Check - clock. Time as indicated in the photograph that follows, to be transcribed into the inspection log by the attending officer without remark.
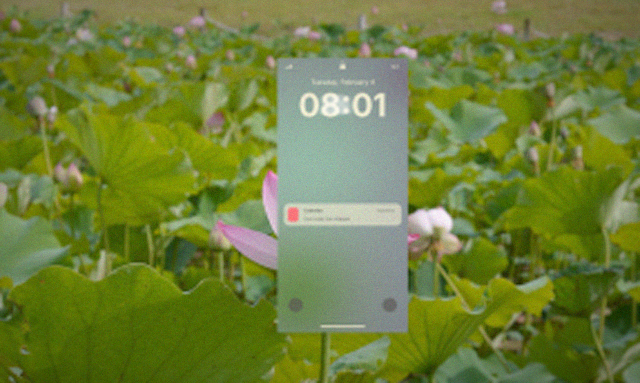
8:01
